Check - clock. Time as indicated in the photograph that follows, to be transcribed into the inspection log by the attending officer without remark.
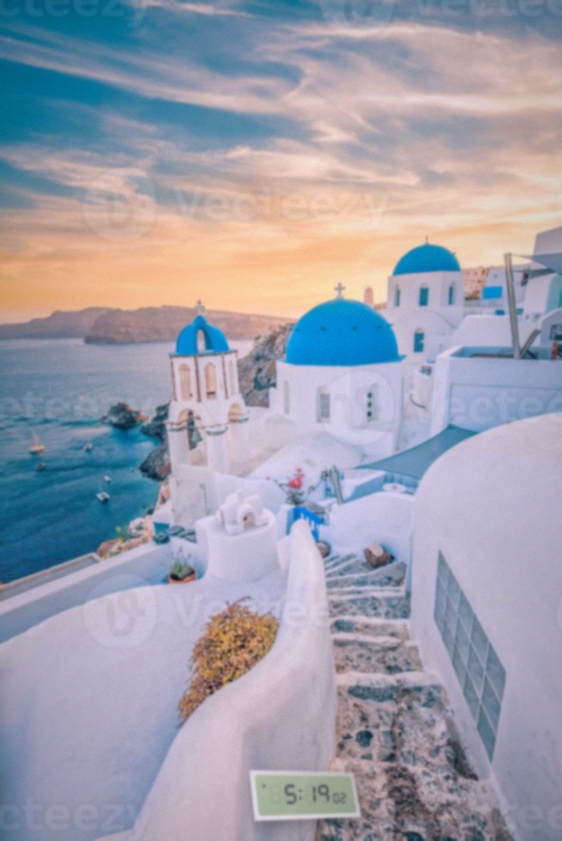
5:19
